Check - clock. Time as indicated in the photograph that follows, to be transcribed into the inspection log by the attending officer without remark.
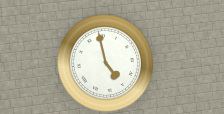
4:59
